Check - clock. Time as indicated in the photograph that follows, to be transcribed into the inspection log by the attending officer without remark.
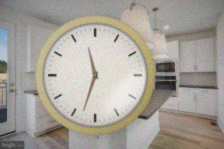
11:33
